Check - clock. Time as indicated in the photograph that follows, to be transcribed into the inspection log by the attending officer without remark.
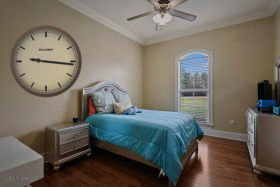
9:16
